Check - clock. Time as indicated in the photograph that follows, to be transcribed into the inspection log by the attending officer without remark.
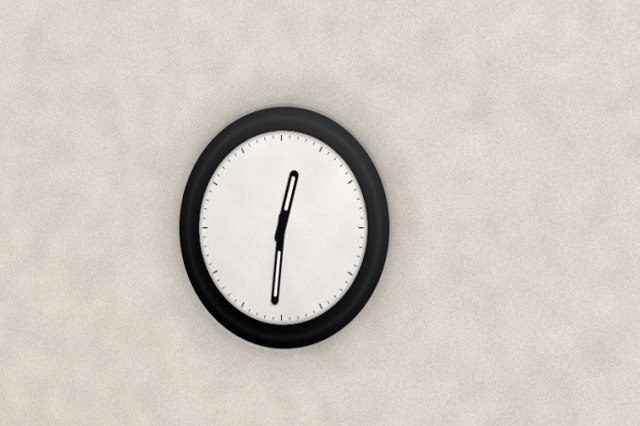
12:31
